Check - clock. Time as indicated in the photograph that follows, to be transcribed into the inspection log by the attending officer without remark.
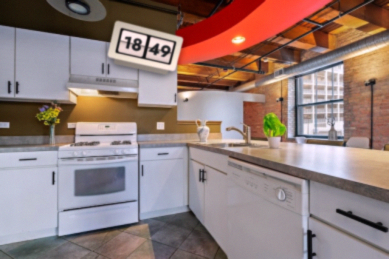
18:49
